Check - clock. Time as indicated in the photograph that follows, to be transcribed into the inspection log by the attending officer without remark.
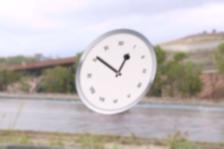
12:51
